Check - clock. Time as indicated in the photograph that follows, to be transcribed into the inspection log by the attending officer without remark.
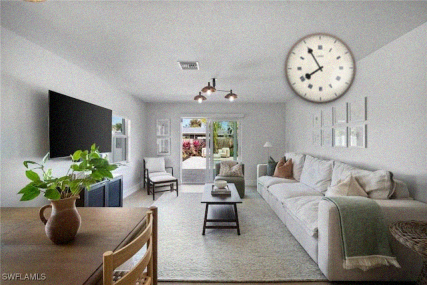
7:55
